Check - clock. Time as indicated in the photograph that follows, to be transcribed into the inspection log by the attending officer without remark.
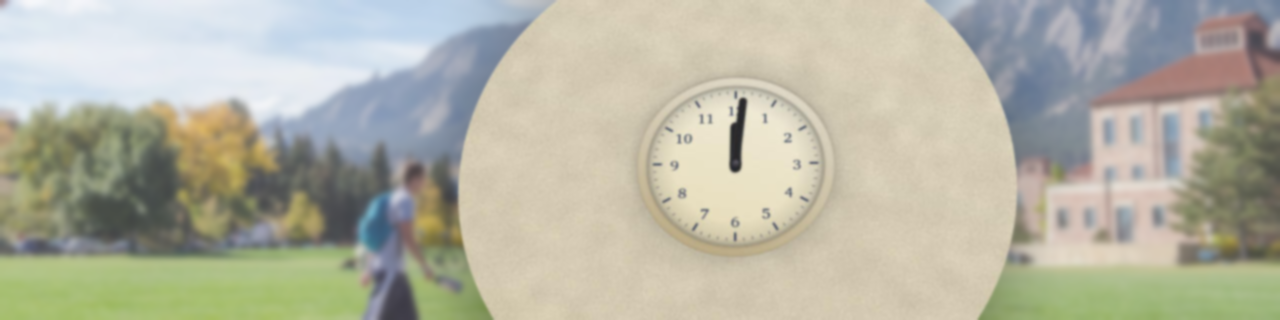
12:01
